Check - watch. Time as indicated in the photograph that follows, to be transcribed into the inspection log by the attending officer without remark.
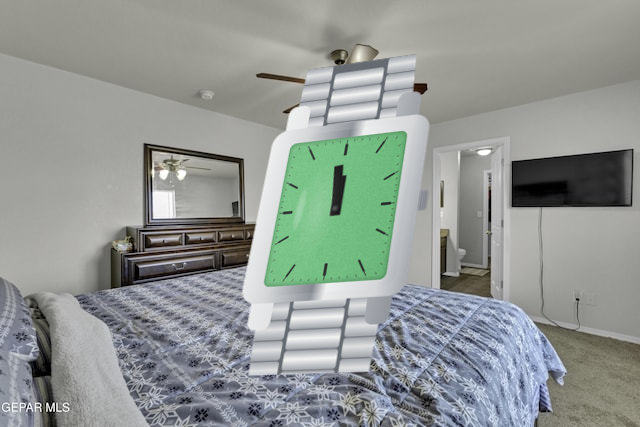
11:59
